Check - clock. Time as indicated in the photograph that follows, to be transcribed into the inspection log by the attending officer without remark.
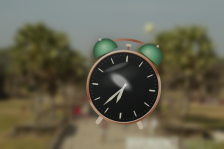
6:37
